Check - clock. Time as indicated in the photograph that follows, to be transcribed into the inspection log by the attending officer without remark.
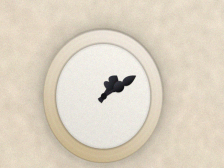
1:10
